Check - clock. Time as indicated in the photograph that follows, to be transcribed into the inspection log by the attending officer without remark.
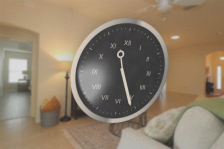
11:26
